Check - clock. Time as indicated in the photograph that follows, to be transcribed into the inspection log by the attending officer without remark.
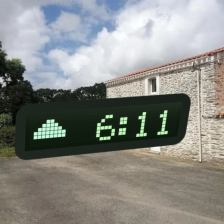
6:11
